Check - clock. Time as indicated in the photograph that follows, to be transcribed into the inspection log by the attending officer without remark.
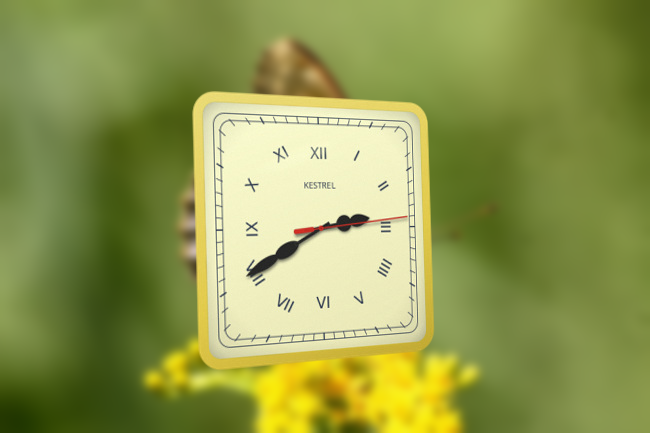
2:40:14
